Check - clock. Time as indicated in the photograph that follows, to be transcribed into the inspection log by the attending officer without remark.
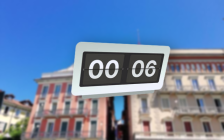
0:06
